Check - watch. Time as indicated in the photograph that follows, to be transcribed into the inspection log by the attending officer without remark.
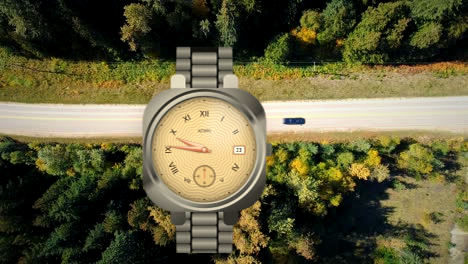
9:46
